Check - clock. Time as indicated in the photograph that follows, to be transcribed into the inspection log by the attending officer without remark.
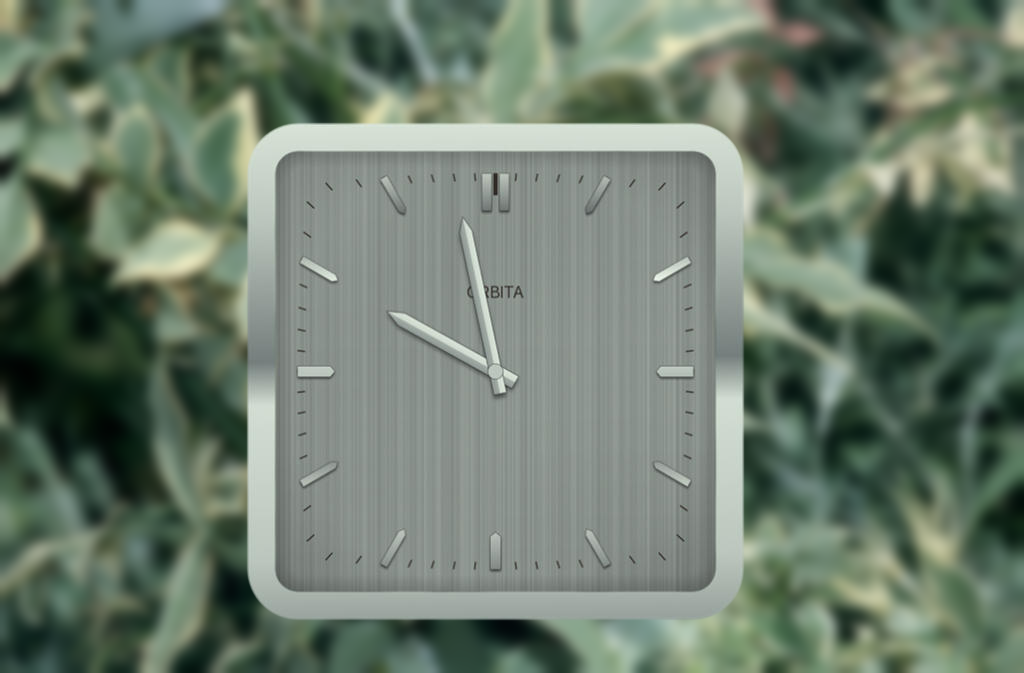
9:58
